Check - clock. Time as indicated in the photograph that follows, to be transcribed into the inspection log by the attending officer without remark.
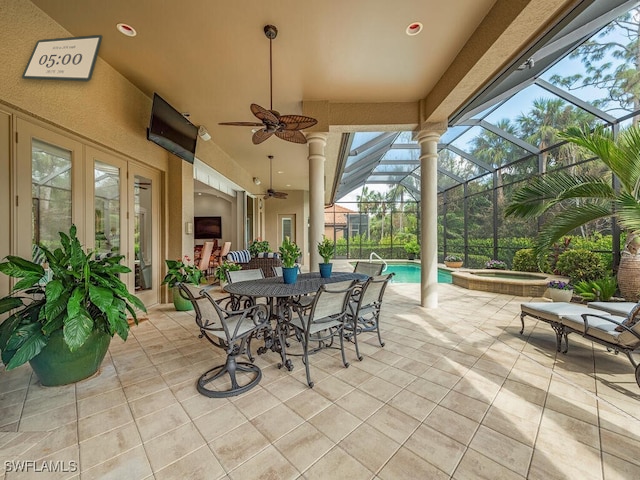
5:00
